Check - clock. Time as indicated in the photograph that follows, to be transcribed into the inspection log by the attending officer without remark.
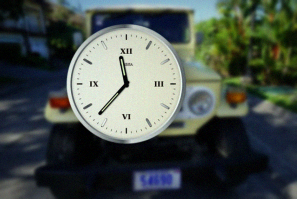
11:37
